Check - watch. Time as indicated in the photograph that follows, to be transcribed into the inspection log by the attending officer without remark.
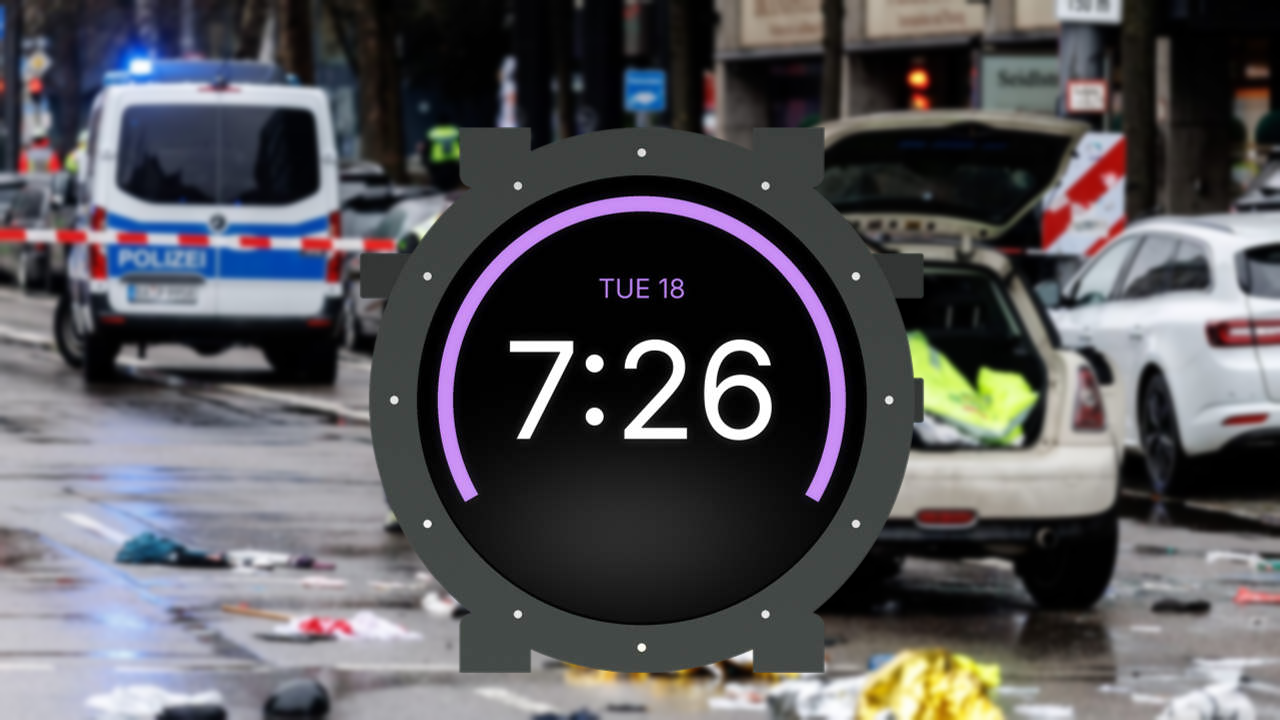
7:26
